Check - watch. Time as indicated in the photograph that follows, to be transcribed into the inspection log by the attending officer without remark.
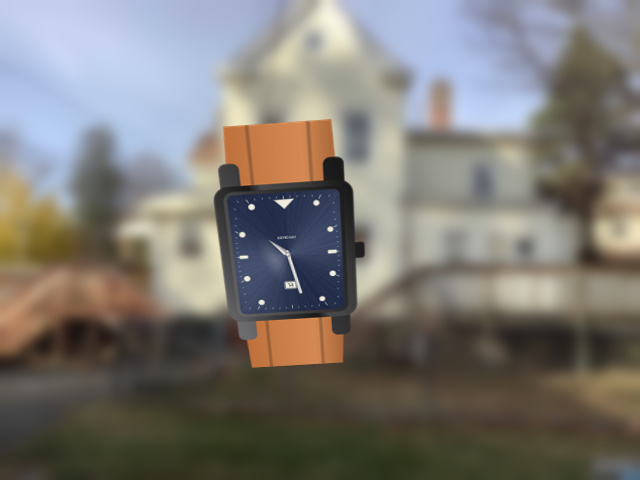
10:28
